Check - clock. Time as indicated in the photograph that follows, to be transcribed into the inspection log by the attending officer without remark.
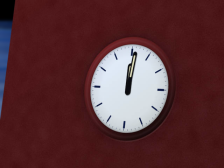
12:01
